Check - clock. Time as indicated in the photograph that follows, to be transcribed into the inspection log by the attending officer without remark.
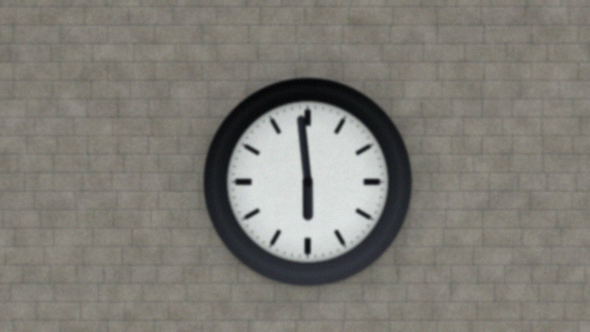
5:59
